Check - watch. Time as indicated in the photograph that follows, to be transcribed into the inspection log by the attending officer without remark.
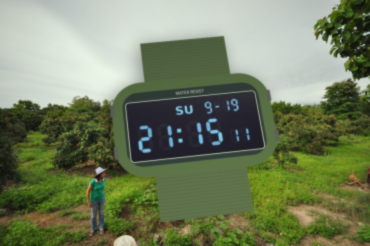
21:15:11
